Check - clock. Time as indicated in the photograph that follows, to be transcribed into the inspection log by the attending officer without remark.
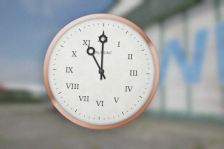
11:00
